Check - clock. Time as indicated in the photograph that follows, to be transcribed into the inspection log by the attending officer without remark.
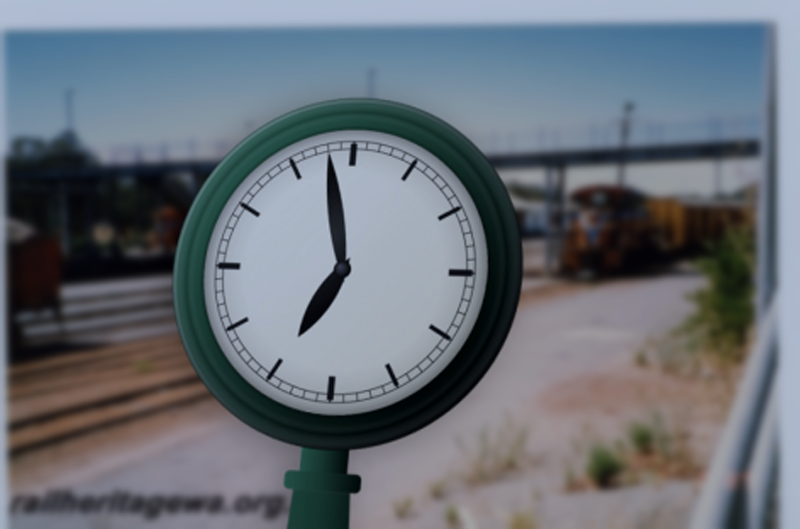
6:58
